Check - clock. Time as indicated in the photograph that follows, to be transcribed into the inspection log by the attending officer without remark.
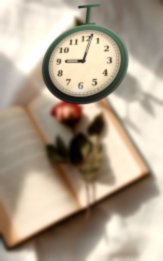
9:02
